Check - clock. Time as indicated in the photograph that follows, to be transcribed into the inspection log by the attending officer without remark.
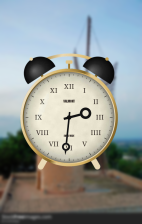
2:31
